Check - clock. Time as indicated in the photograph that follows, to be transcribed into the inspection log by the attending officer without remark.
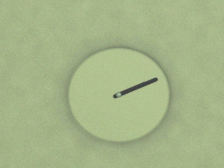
2:11
